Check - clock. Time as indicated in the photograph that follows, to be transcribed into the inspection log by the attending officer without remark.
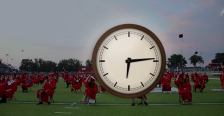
6:14
